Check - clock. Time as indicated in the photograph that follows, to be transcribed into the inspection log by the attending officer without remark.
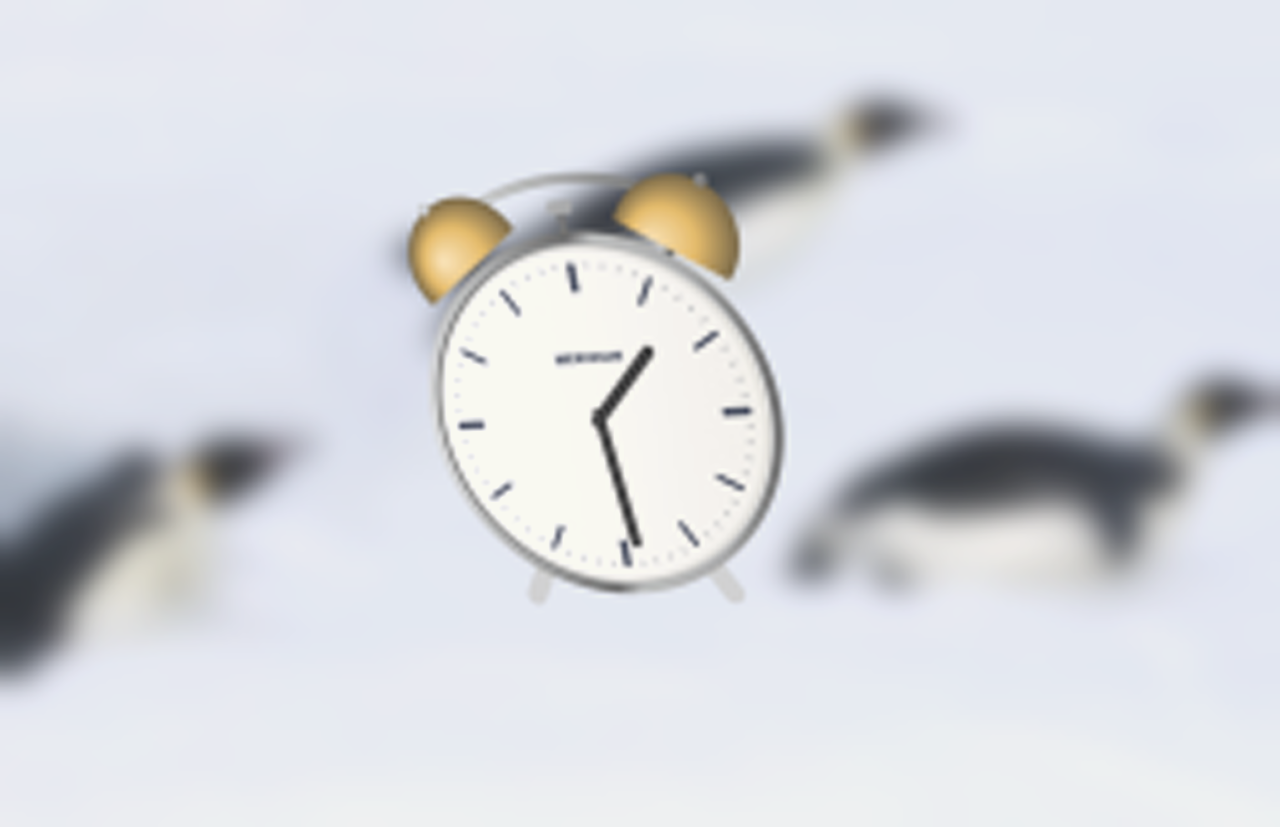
1:29
